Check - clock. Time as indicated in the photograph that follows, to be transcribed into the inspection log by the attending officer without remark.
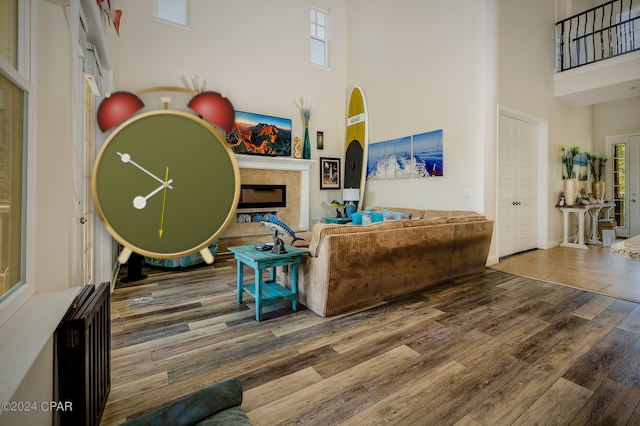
7:50:31
